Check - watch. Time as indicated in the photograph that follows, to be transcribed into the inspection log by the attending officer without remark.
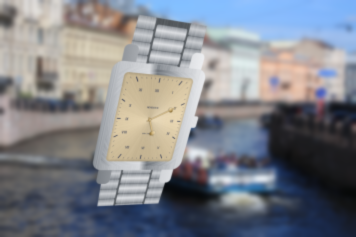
5:10
